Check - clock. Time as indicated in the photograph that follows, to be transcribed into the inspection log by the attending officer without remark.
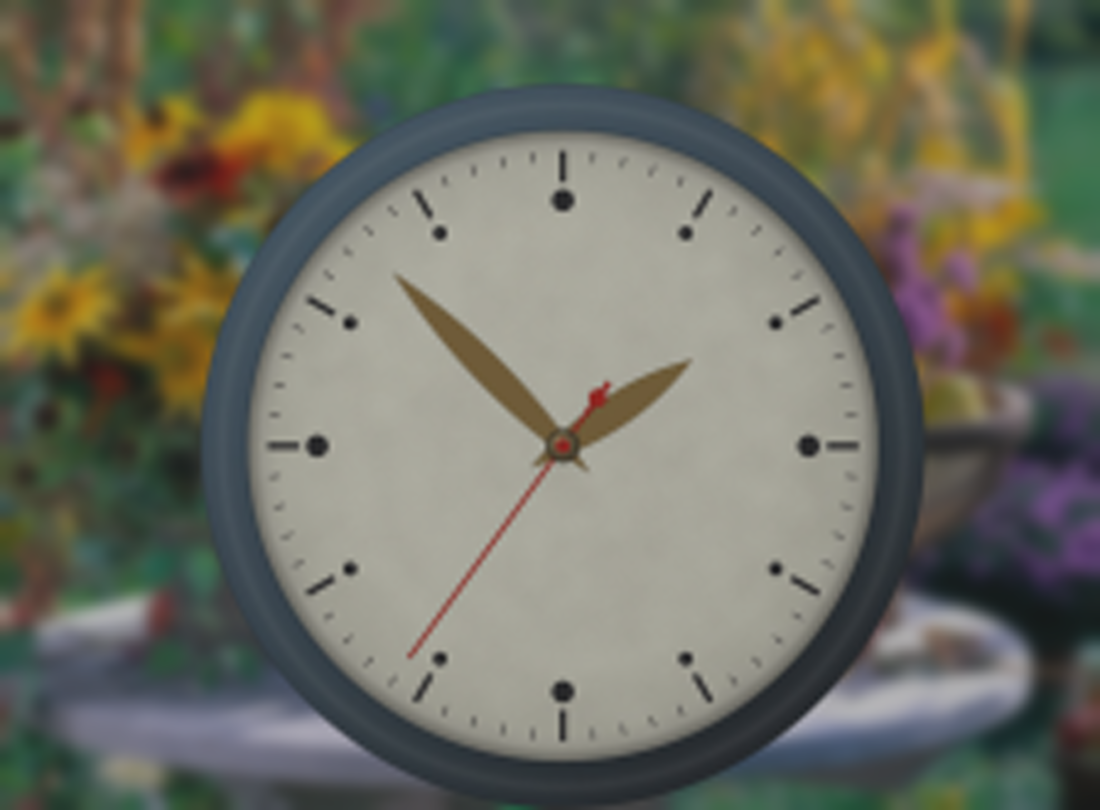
1:52:36
